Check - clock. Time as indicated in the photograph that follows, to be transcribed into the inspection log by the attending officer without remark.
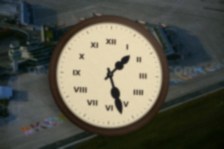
1:27
